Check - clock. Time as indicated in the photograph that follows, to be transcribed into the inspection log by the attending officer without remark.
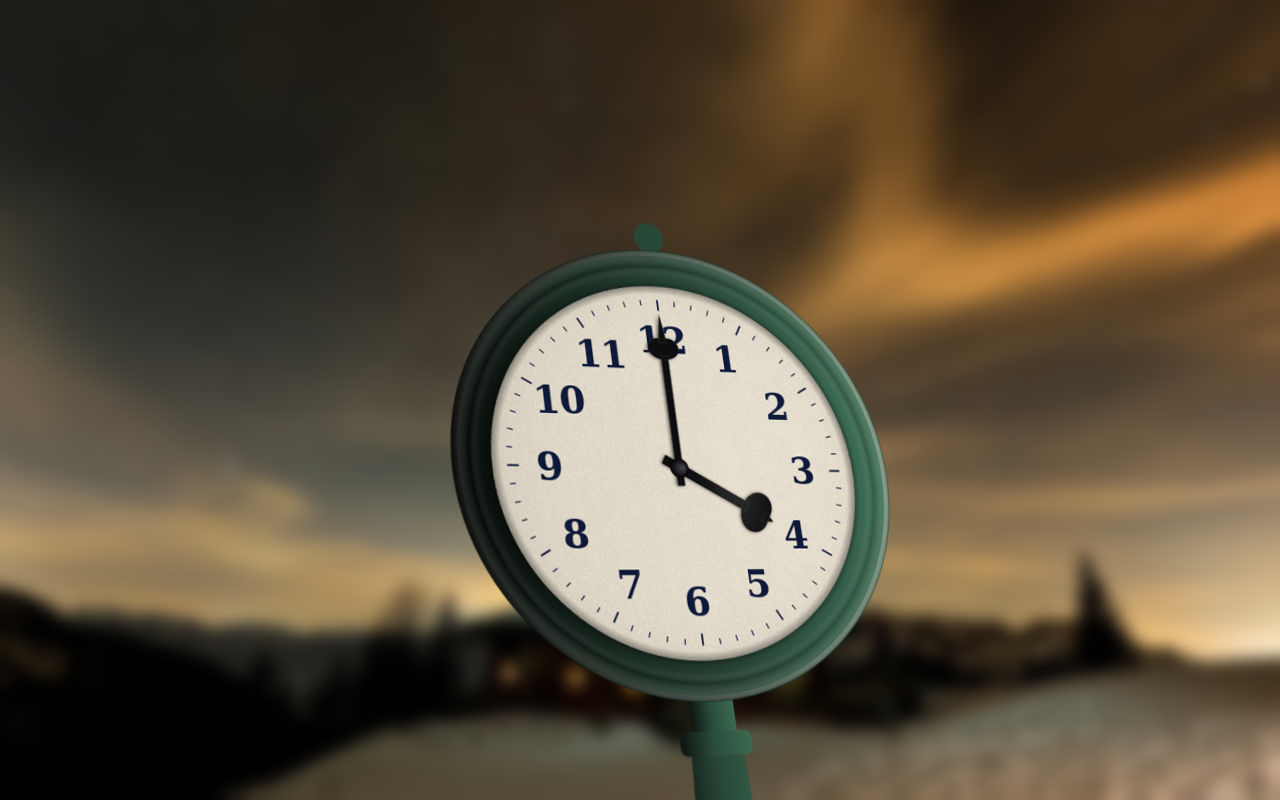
4:00
